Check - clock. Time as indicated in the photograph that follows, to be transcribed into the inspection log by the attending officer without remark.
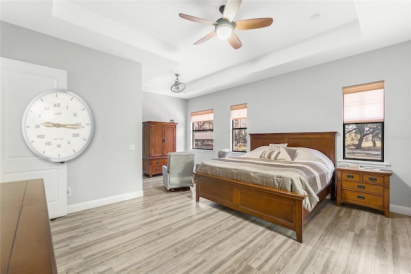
9:16
